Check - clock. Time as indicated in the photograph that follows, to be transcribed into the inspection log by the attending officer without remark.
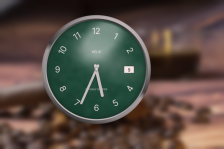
5:34
